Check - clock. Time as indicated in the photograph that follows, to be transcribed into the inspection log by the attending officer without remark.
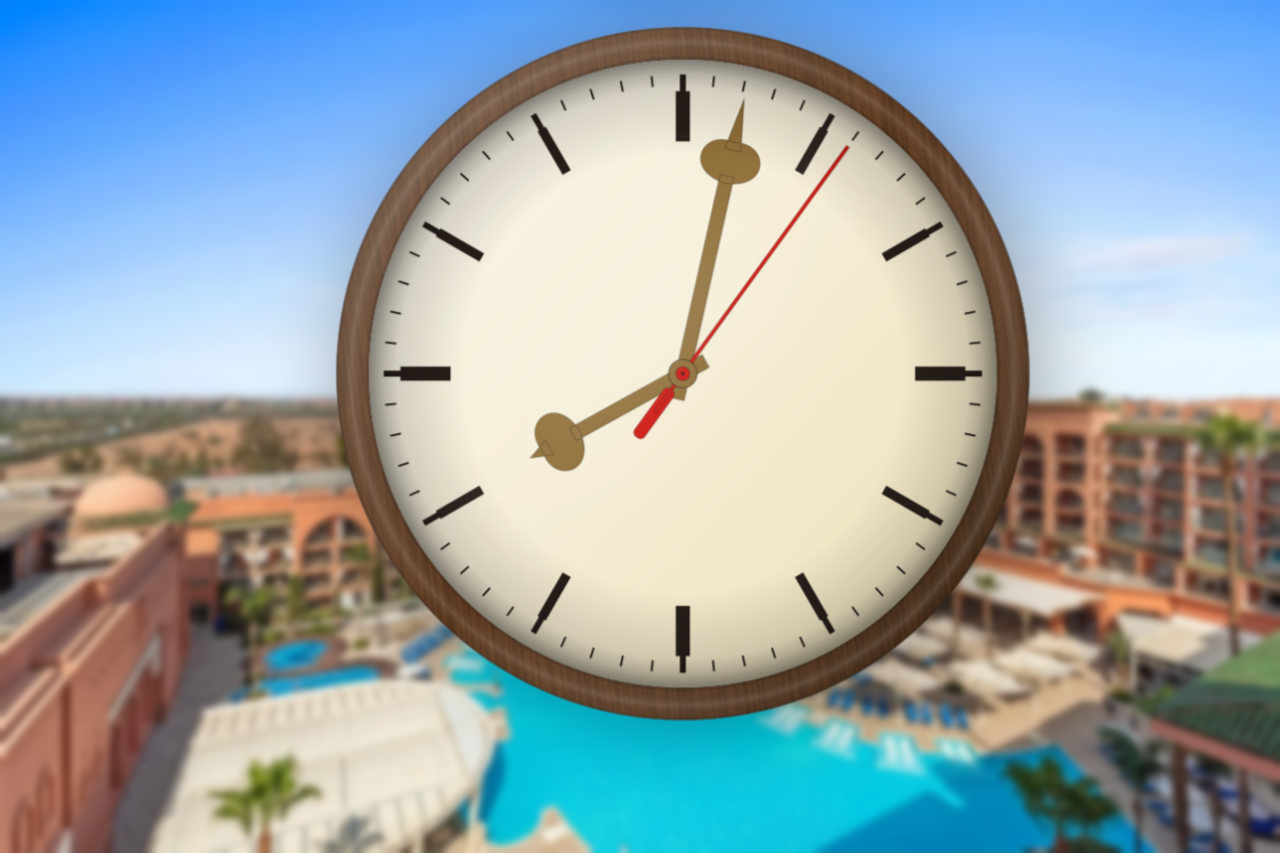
8:02:06
